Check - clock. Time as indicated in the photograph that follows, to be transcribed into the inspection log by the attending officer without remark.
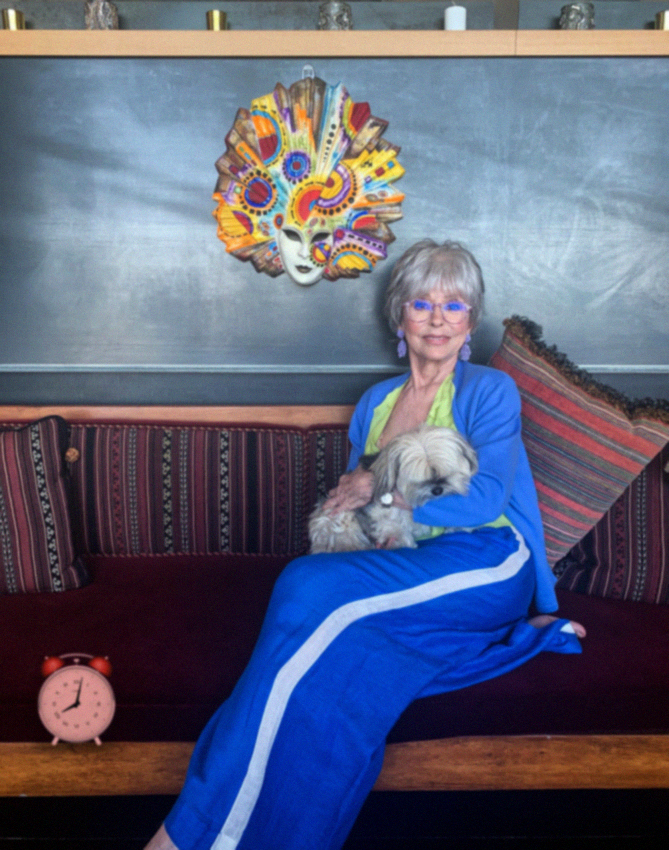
8:02
